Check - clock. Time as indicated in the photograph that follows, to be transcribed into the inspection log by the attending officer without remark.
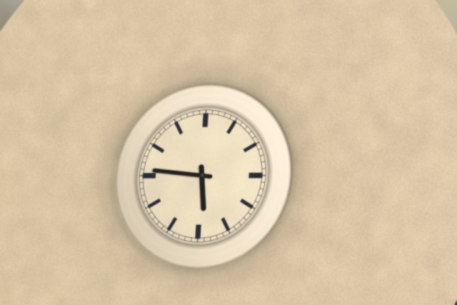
5:46
